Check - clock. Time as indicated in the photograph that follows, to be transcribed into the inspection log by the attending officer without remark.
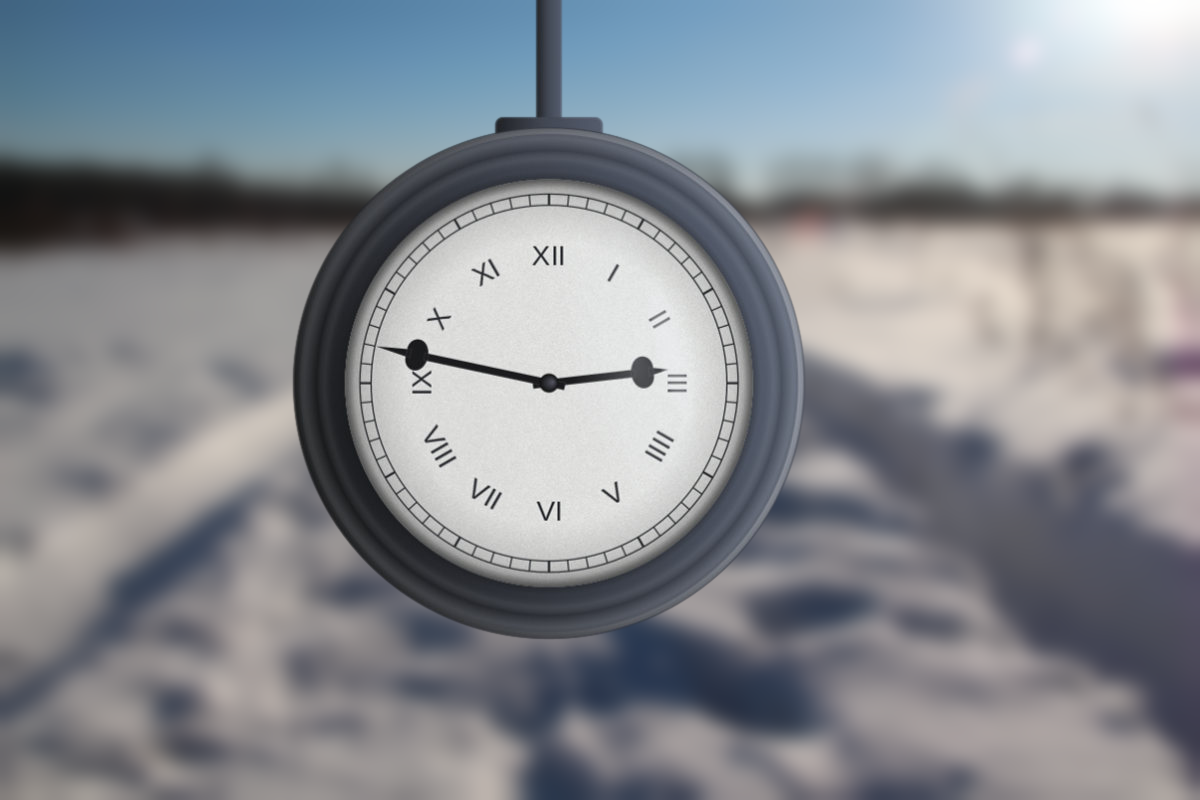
2:47
